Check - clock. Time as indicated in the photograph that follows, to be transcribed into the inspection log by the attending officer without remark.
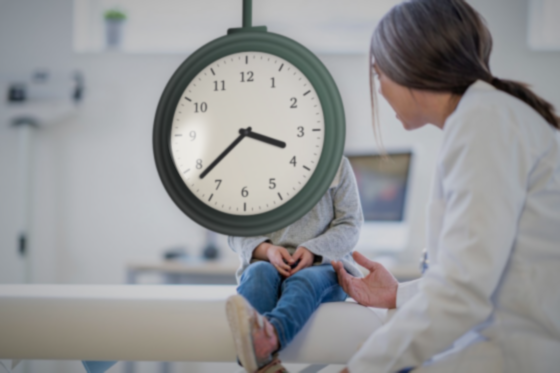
3:38
